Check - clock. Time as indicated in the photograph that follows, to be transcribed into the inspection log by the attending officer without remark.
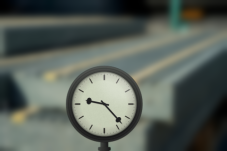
9:23
